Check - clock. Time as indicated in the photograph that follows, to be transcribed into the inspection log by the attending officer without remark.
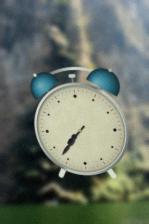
7:37
